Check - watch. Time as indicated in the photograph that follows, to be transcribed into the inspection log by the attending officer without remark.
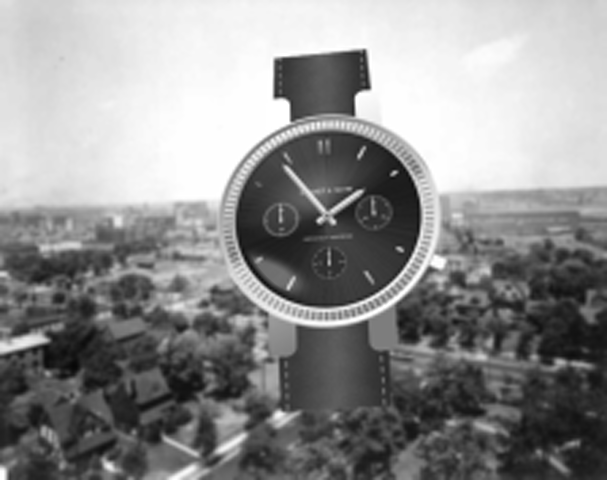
1:54
